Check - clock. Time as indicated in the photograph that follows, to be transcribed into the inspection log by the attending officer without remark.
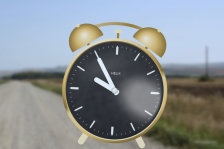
9:55
